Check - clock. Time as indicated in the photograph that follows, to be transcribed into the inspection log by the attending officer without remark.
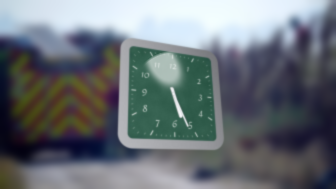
5:26
